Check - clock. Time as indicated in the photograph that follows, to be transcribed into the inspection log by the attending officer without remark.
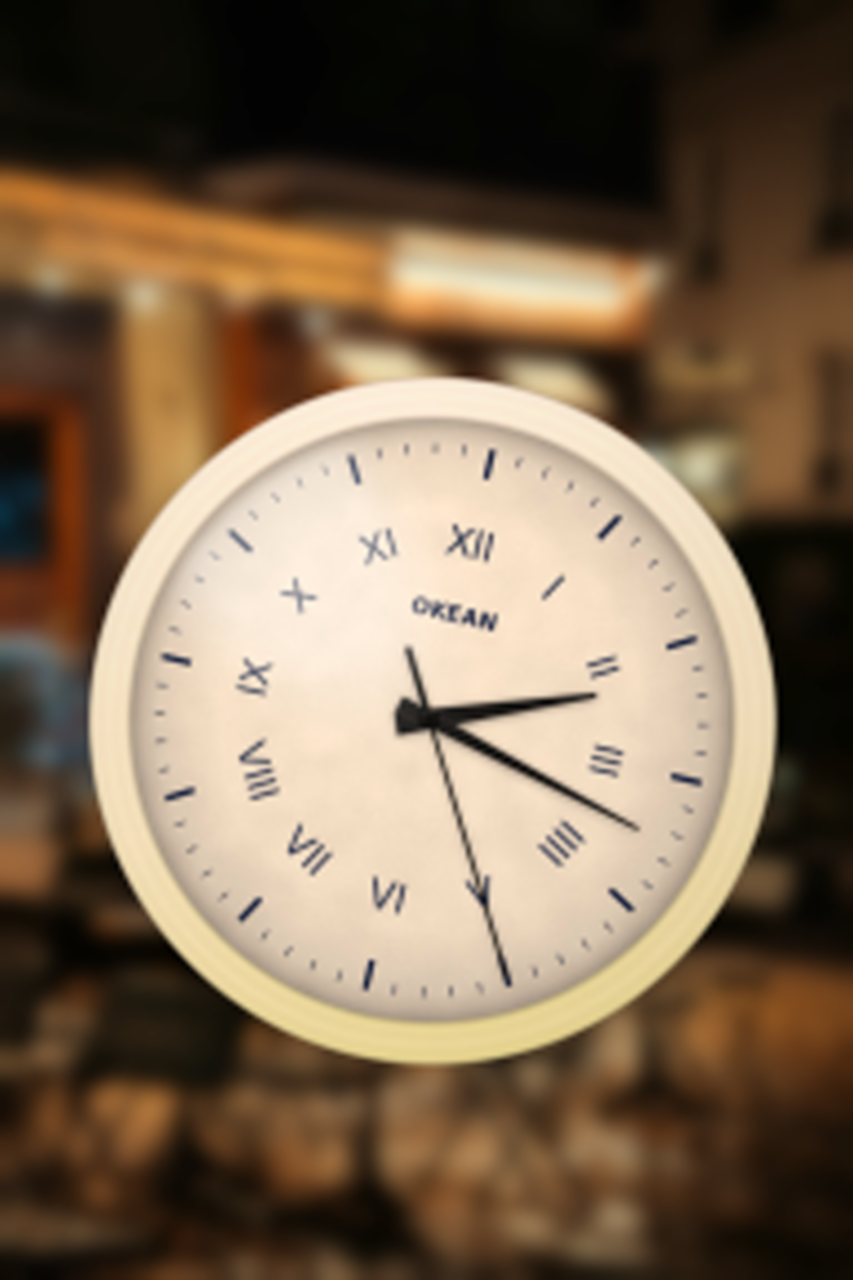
2:17:25
